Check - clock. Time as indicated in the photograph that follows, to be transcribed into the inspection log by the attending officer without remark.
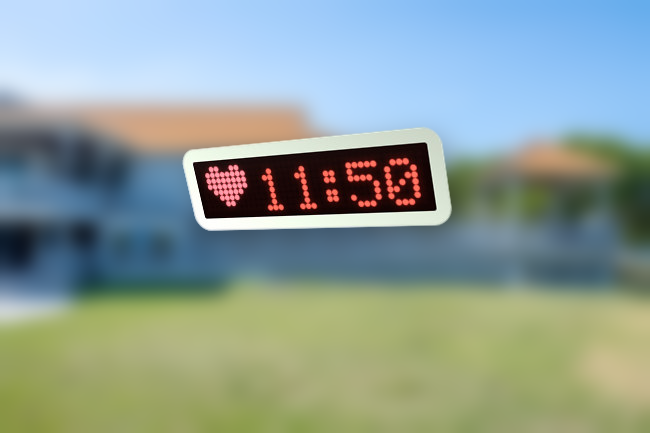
11:50
